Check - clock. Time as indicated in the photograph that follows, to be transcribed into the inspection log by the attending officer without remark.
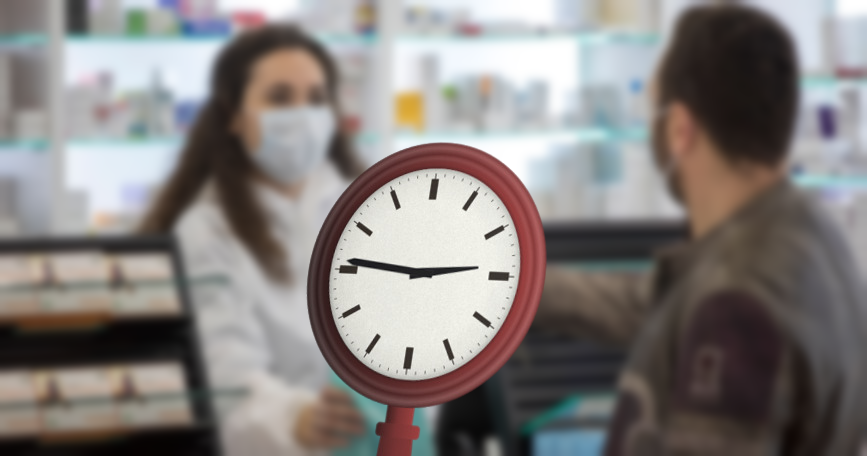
2:46
